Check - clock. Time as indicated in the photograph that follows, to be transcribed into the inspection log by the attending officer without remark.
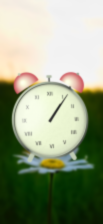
1:06
